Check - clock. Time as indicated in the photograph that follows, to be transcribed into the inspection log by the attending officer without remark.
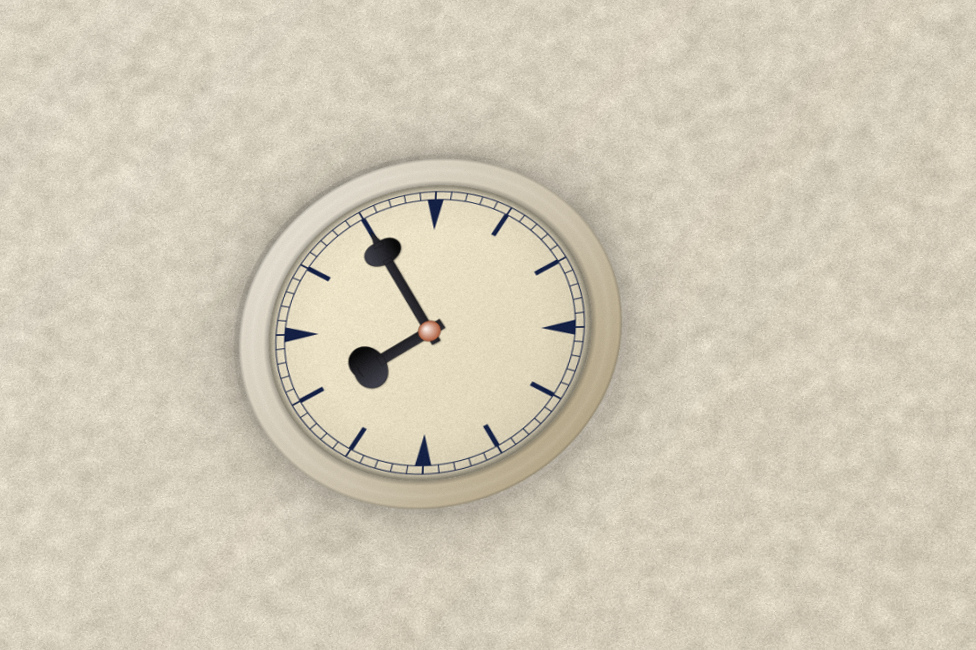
7:55
